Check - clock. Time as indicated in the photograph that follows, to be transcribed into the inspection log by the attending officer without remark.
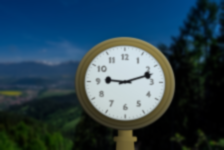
9:12
